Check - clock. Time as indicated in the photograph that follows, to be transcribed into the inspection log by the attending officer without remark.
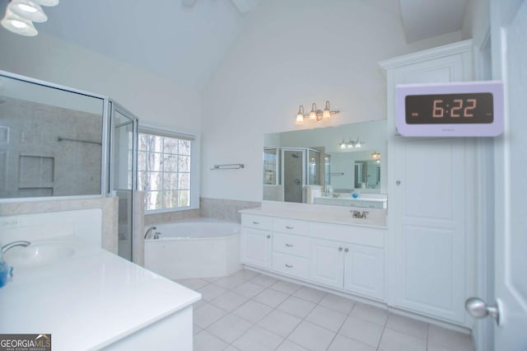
6:22
